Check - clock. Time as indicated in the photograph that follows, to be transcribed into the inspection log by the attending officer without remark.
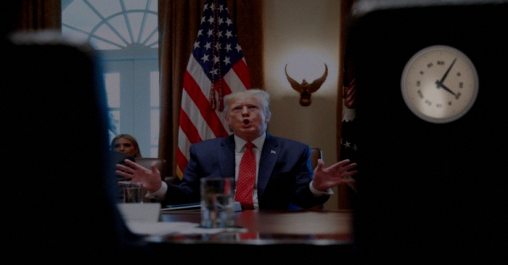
4:05
